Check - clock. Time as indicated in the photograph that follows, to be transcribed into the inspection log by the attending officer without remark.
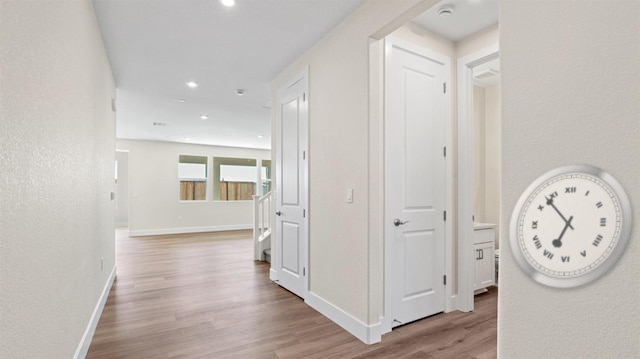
6:53
